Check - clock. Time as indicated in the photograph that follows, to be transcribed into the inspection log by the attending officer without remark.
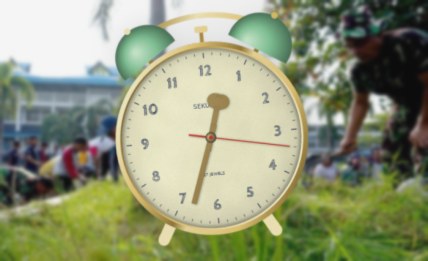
12:33:17
